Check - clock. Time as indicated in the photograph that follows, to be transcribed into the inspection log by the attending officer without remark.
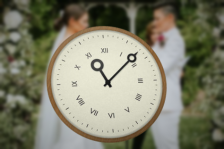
11:08
